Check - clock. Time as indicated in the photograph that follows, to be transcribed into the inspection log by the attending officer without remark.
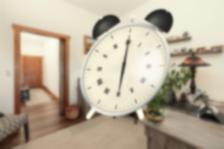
6:00
